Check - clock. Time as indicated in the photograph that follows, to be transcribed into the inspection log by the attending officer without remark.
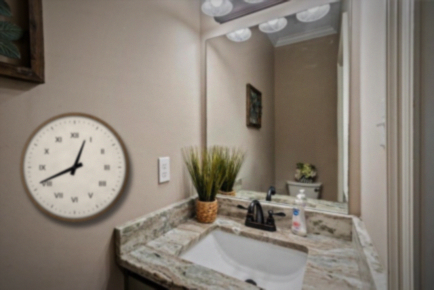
12:41
